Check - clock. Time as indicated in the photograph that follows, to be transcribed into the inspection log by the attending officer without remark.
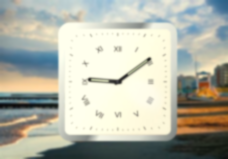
9:09
